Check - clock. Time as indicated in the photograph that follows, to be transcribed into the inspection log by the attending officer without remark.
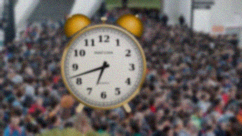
6:42
